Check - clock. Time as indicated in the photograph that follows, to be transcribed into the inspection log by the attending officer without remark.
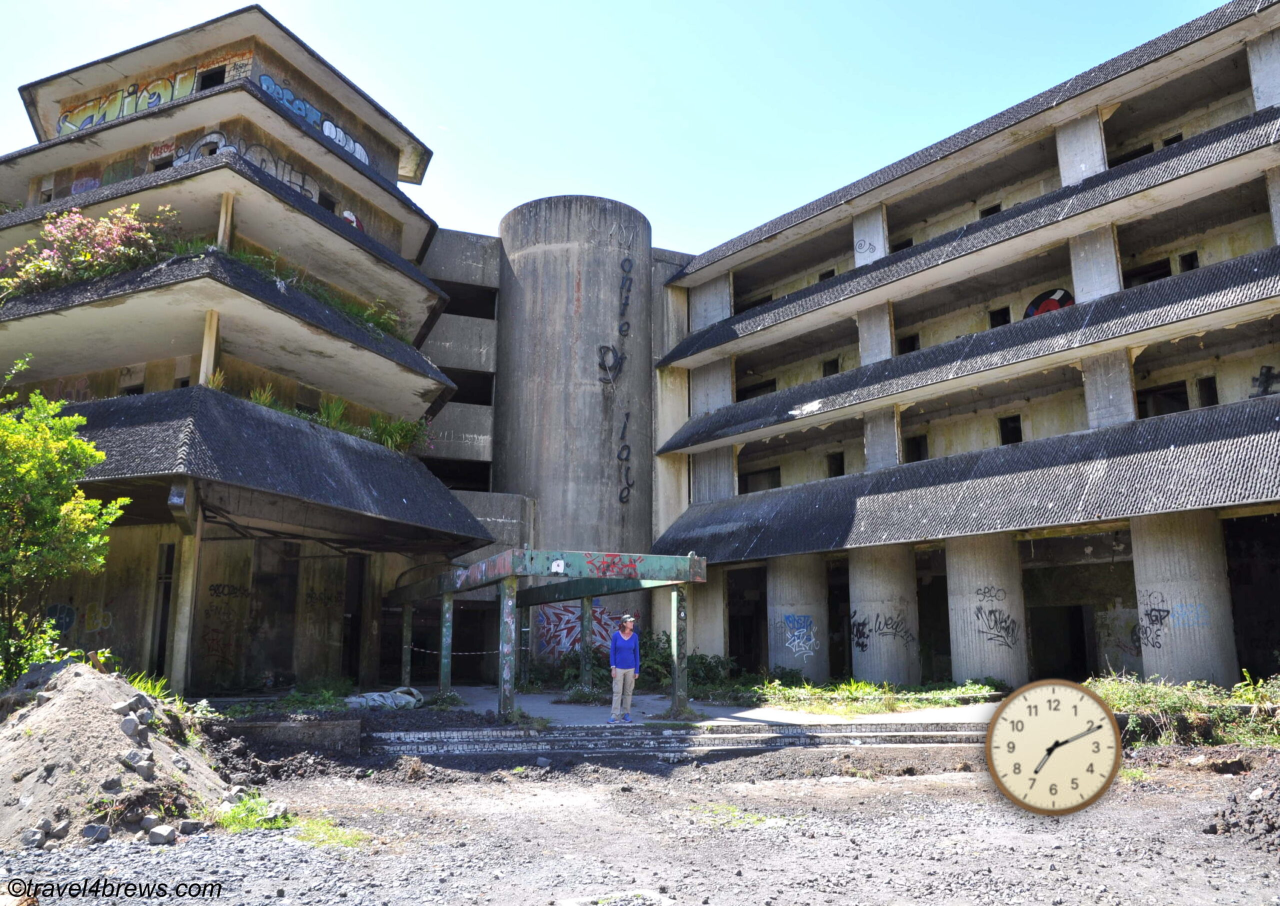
7:11
